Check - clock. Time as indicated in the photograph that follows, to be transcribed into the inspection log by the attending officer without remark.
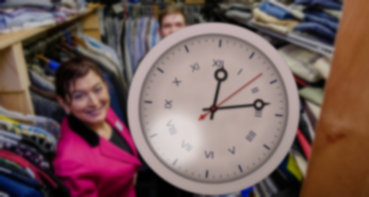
12:13:08
